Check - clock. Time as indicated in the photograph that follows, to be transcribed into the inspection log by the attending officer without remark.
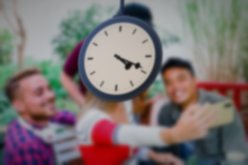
4:19
